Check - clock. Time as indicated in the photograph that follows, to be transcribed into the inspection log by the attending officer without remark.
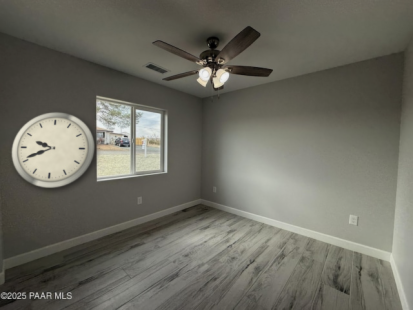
9:41
